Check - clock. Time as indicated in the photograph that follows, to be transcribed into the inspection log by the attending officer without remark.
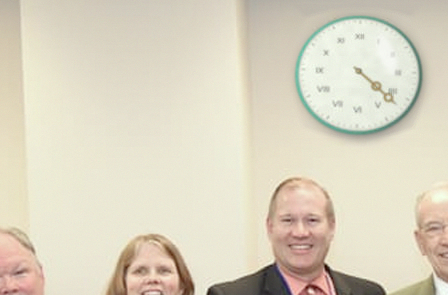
4:22
